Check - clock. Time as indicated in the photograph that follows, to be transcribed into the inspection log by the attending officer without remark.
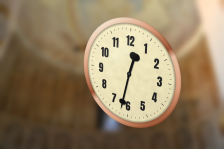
12:32
